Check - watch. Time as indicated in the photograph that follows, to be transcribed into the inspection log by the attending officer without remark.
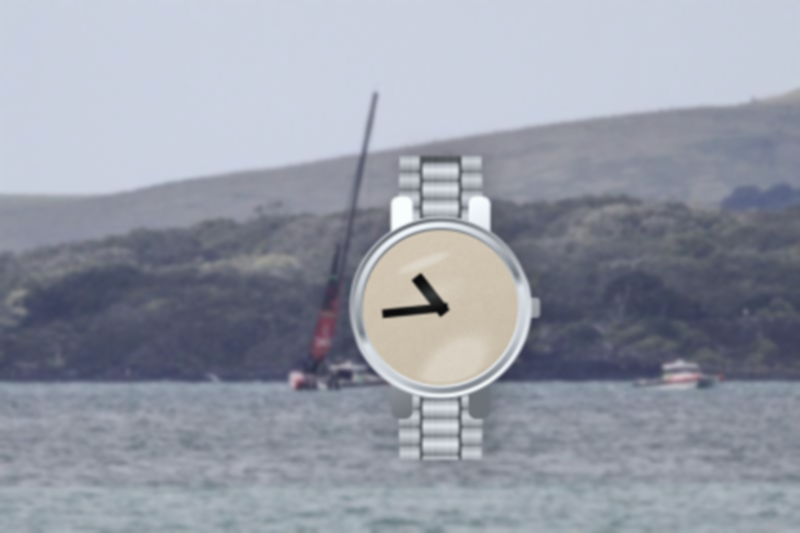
10:44
